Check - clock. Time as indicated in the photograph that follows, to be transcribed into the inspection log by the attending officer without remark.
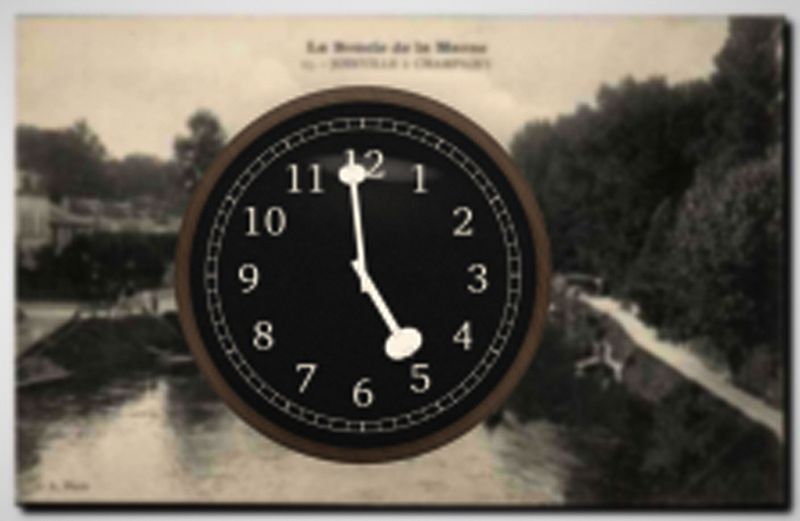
4:59
